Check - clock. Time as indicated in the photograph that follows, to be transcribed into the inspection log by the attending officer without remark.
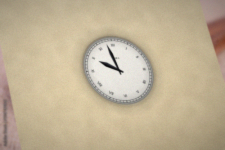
9:58
